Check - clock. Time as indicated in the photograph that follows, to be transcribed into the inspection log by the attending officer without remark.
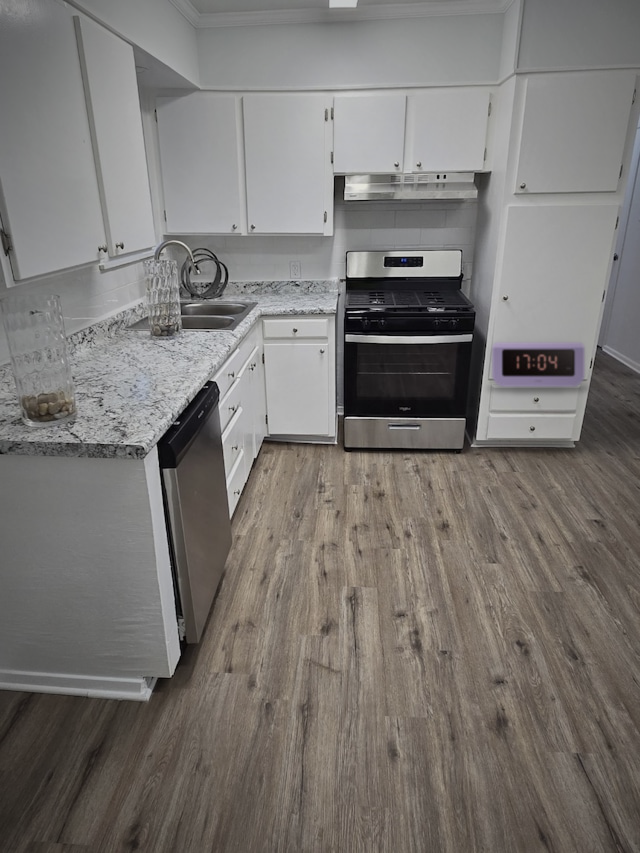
17:04
